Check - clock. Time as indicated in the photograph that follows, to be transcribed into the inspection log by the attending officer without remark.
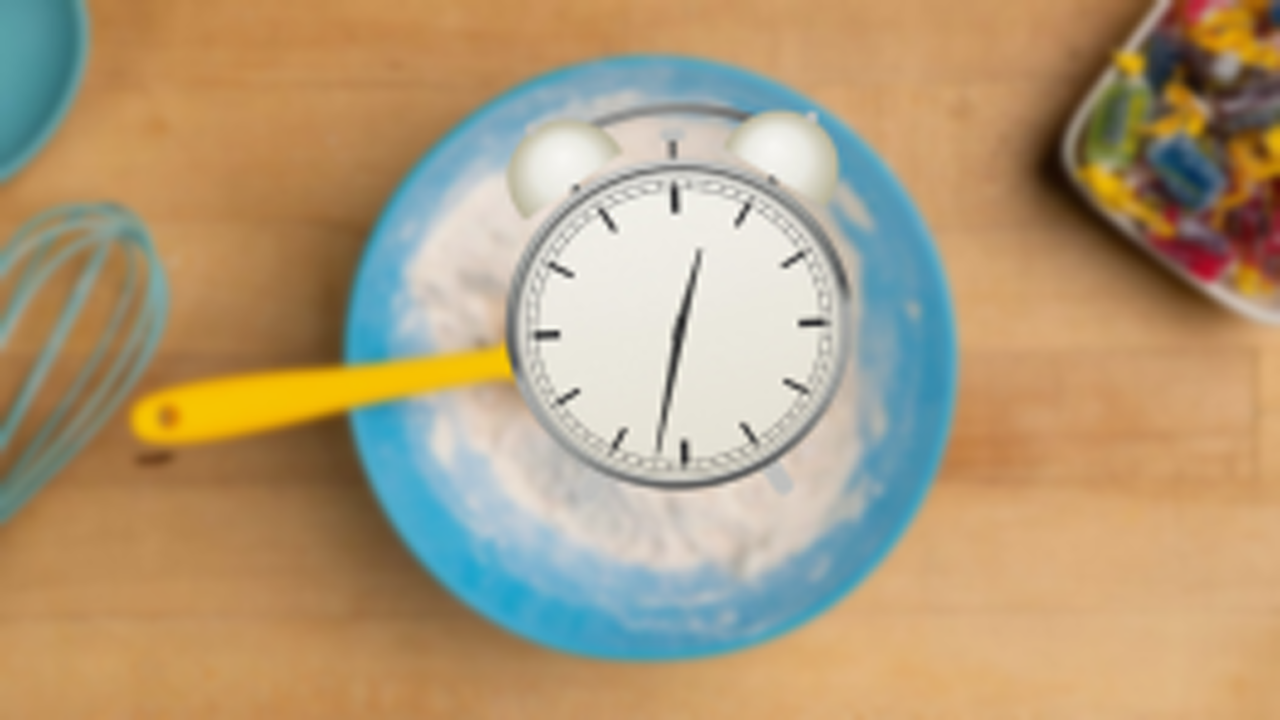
12:32
